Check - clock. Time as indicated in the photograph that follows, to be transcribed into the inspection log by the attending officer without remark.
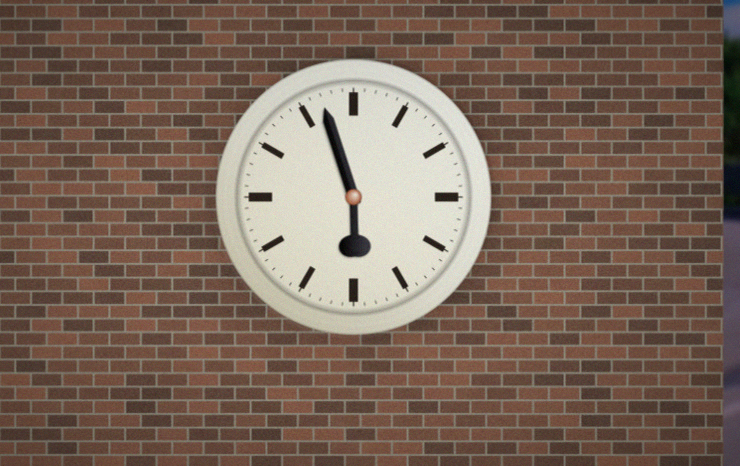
5:57
